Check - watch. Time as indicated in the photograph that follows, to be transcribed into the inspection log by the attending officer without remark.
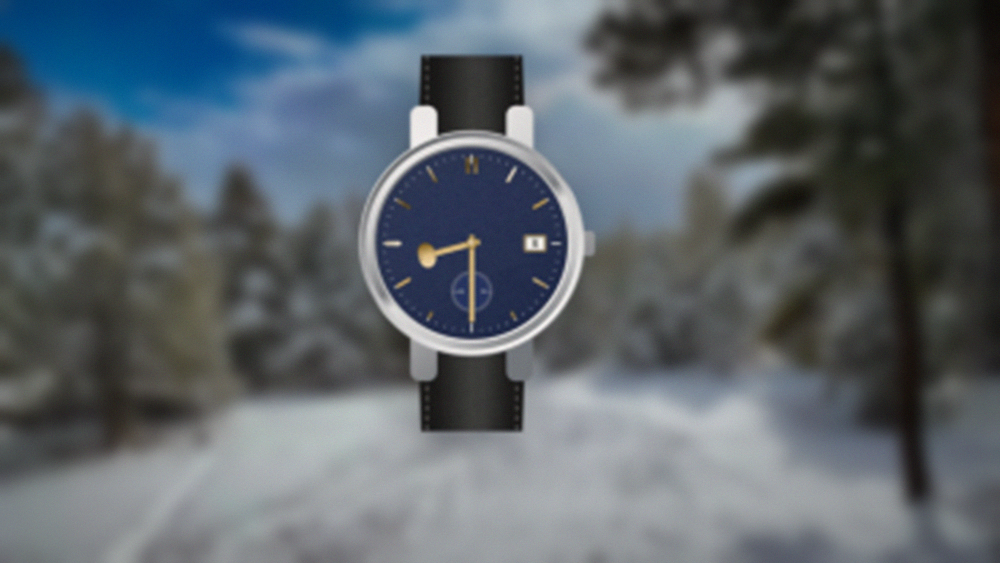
8:30
